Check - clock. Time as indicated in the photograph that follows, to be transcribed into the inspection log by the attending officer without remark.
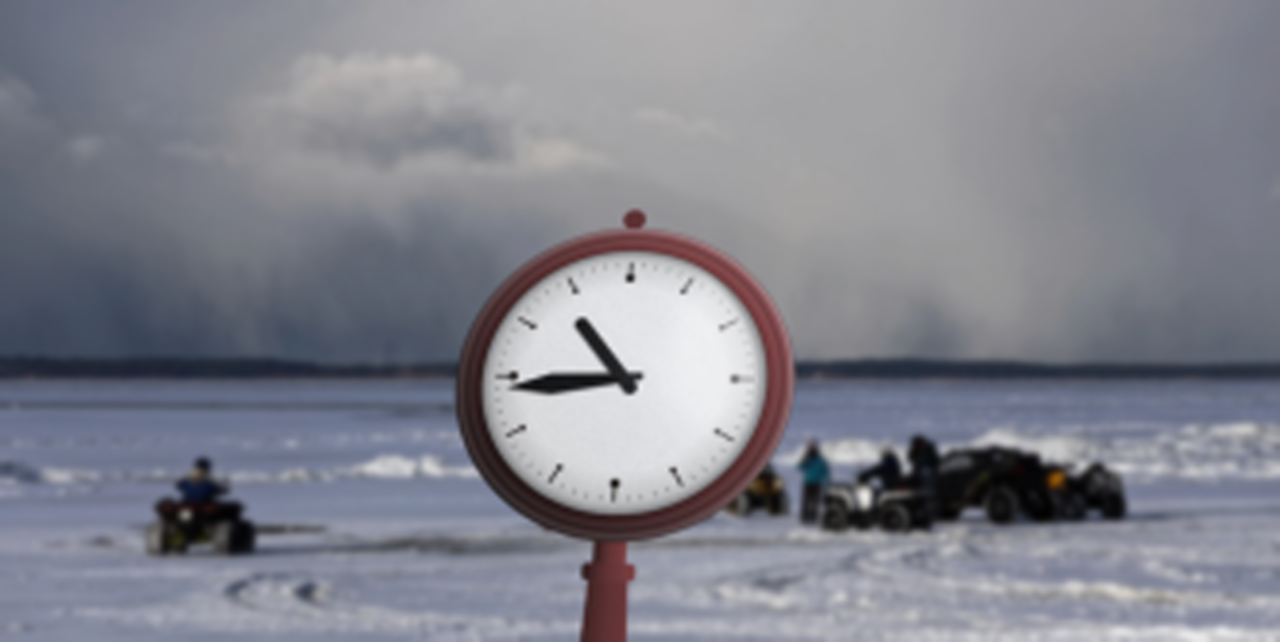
10:44
